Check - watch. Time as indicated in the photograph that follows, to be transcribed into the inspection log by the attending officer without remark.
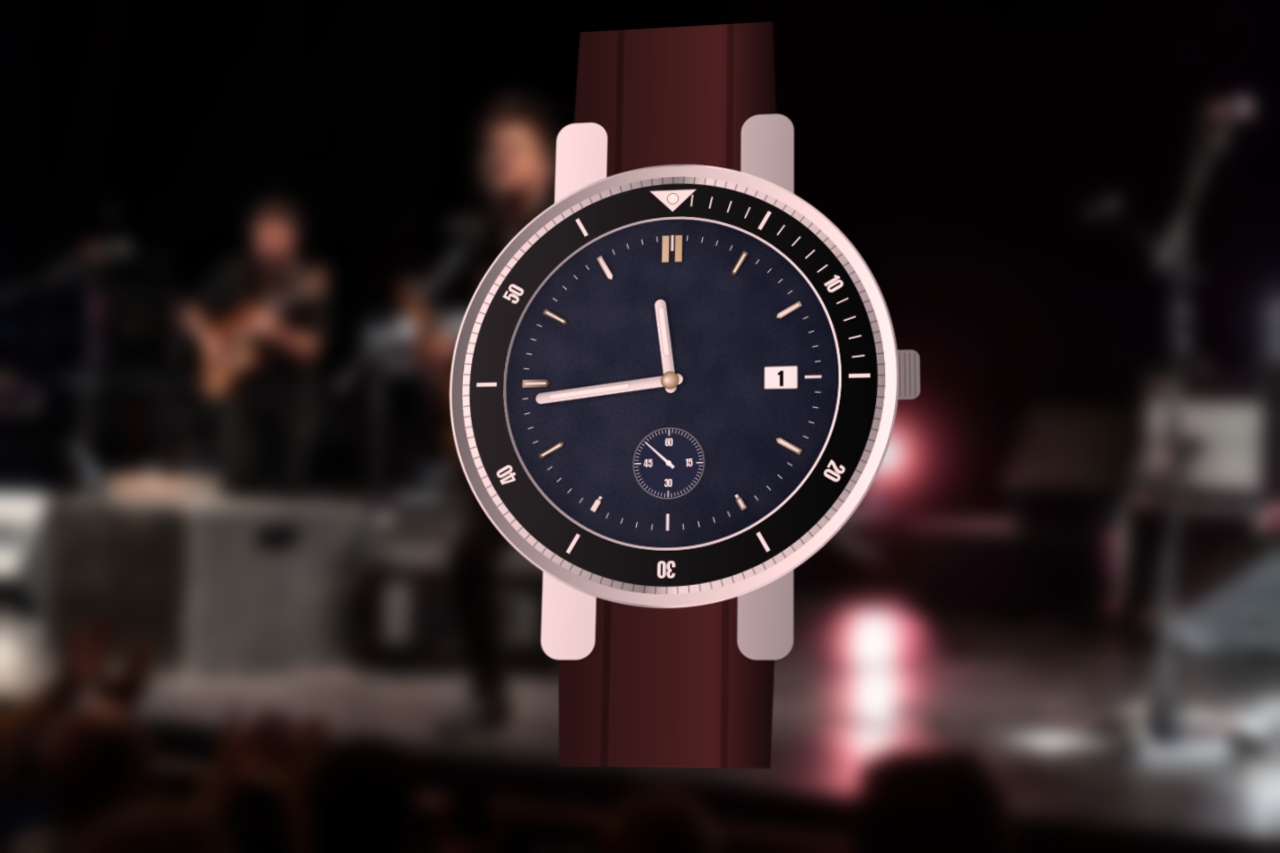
11:43:52
